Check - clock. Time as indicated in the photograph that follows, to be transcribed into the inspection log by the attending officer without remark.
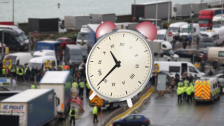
10:36
